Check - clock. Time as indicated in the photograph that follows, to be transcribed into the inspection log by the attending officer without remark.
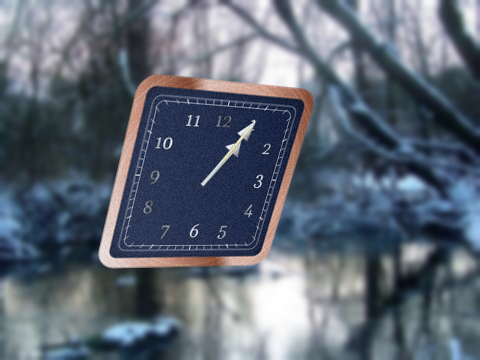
1:05
